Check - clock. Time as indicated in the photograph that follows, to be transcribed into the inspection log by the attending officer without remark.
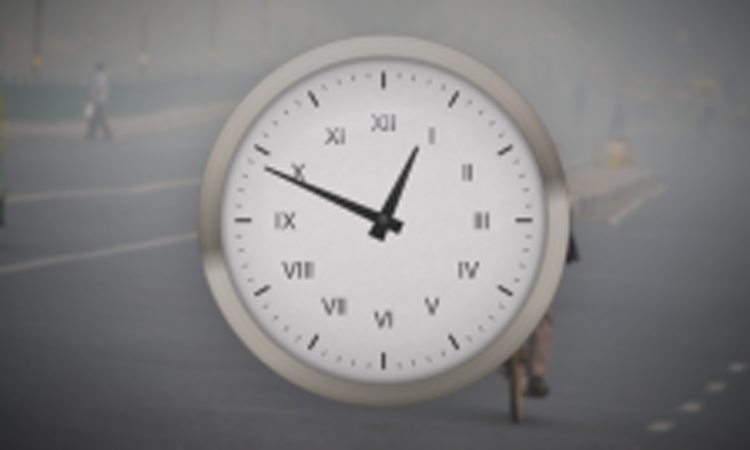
12:49
